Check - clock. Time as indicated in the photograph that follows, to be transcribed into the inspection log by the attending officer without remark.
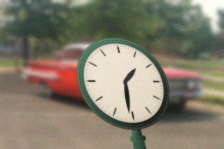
1:31
